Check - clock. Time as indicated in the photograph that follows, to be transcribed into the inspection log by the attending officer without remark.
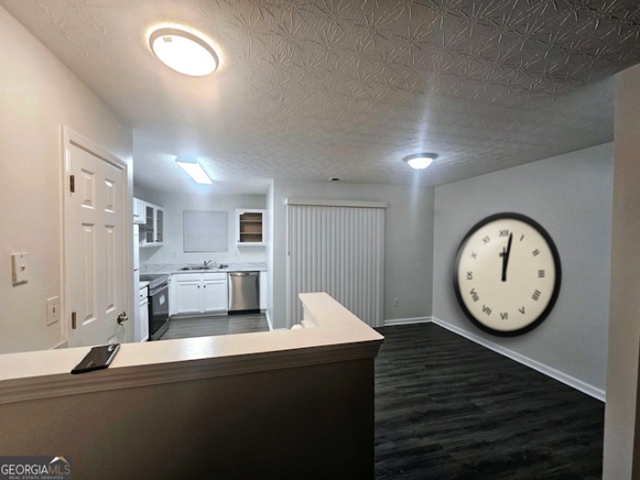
12:02
